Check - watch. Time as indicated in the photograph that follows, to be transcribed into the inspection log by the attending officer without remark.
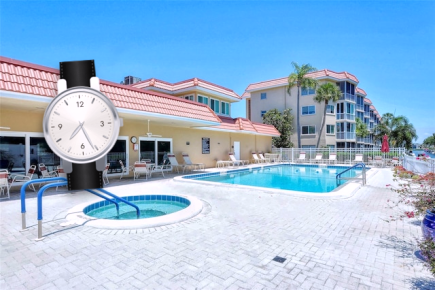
7:26
